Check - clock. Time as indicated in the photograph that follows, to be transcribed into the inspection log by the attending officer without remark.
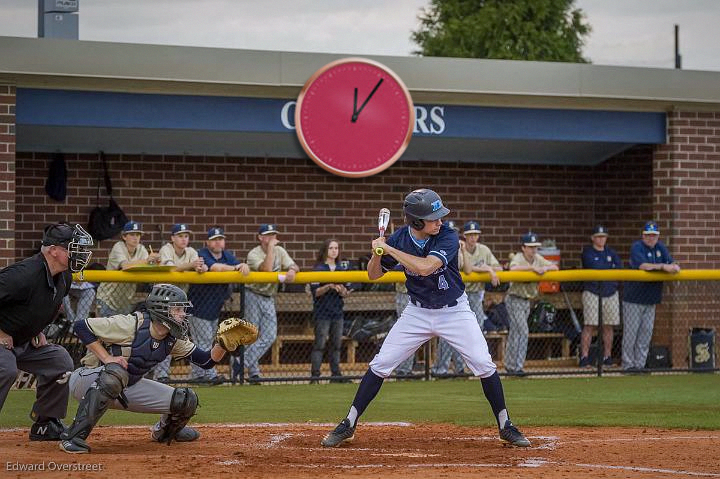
12:06
